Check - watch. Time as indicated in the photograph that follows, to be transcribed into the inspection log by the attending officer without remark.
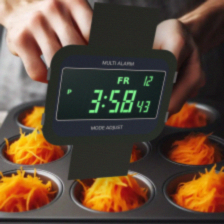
3:58:43
